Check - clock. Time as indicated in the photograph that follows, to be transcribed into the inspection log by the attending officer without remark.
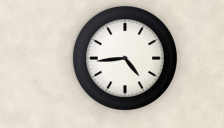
4:44
